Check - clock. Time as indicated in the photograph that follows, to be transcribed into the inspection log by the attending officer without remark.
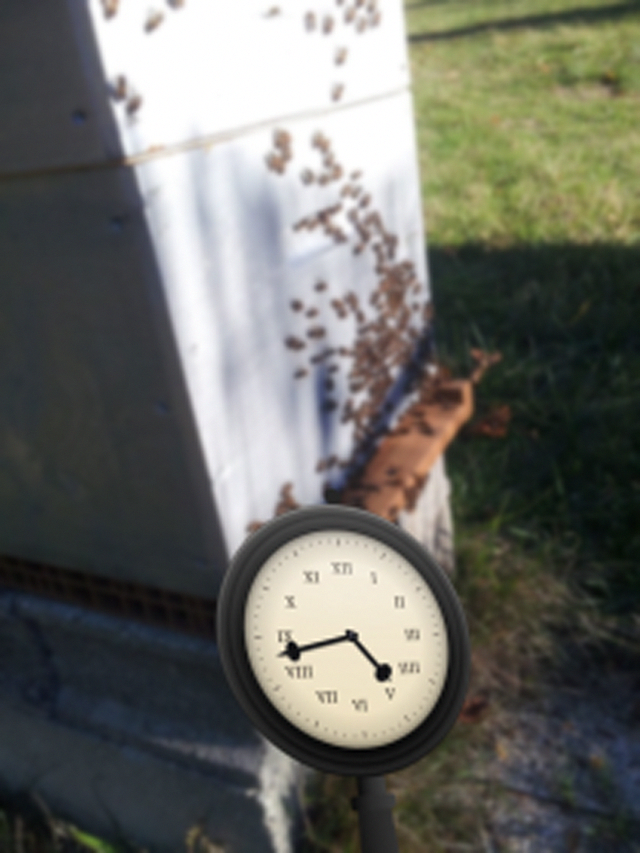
4:43
